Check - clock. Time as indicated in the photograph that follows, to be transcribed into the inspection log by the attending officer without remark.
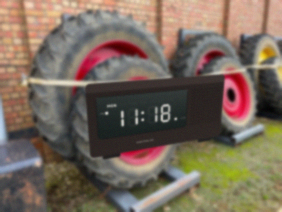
11:18
